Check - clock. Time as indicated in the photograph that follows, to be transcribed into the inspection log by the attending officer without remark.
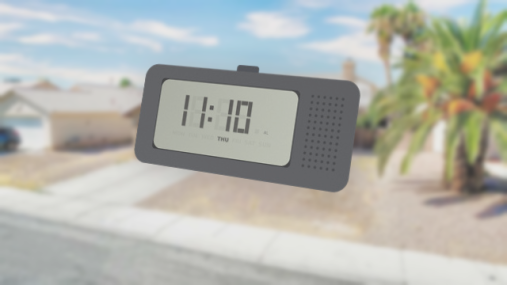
11:10
